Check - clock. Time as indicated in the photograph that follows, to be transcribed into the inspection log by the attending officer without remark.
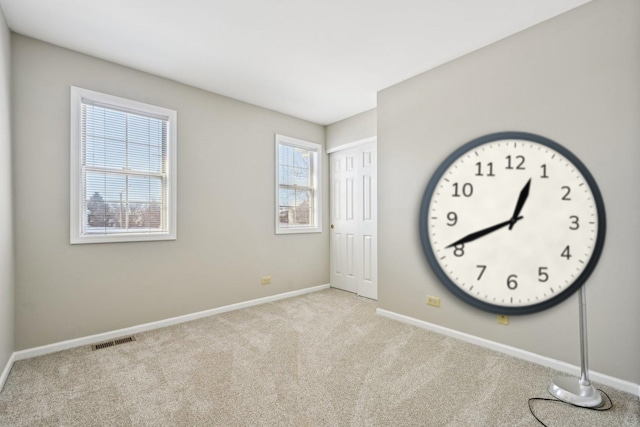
12:41
